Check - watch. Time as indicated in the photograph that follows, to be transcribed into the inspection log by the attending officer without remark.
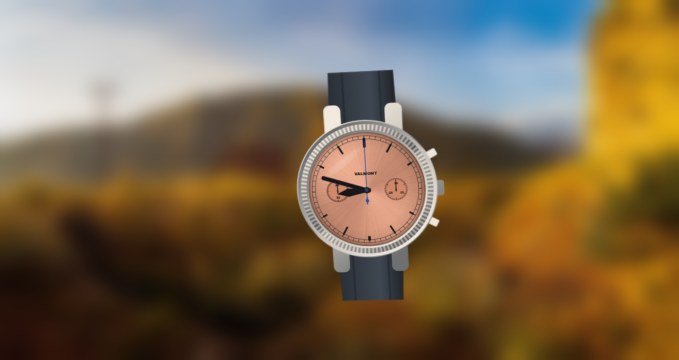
8:48
